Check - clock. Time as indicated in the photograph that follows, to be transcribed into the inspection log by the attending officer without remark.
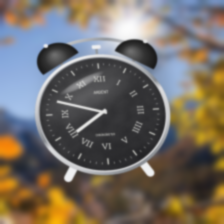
7:48
